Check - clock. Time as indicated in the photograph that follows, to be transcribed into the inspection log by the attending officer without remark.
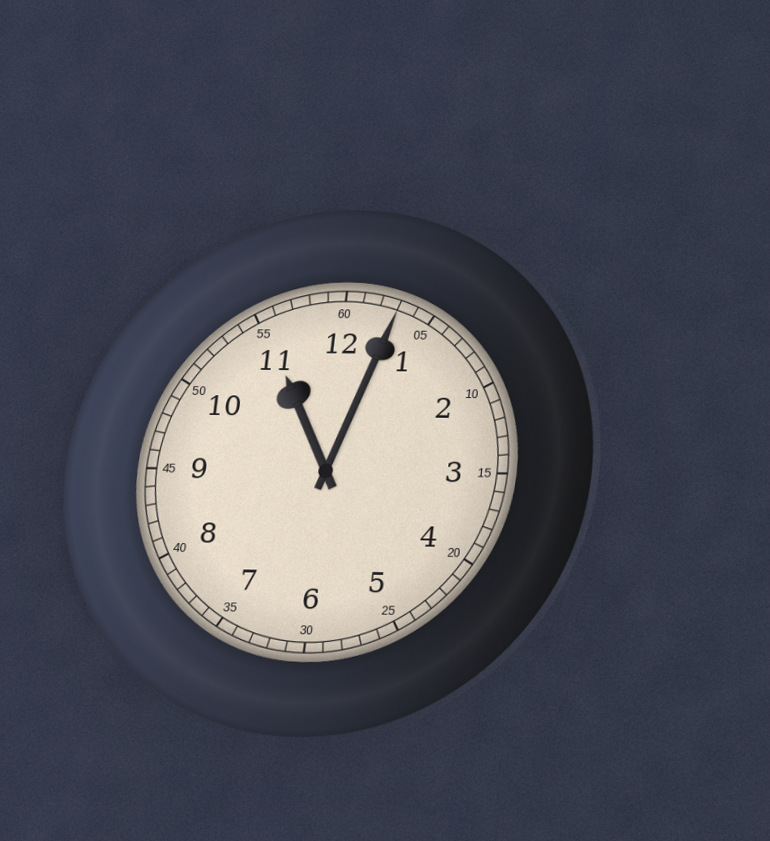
11:03
